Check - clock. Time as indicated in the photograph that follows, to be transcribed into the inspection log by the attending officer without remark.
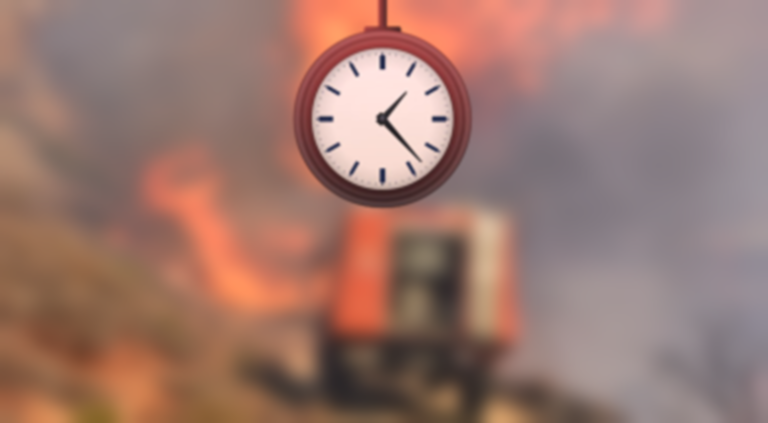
1:23
